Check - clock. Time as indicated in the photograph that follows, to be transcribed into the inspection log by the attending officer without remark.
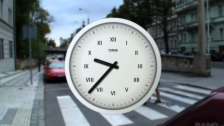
9:37
